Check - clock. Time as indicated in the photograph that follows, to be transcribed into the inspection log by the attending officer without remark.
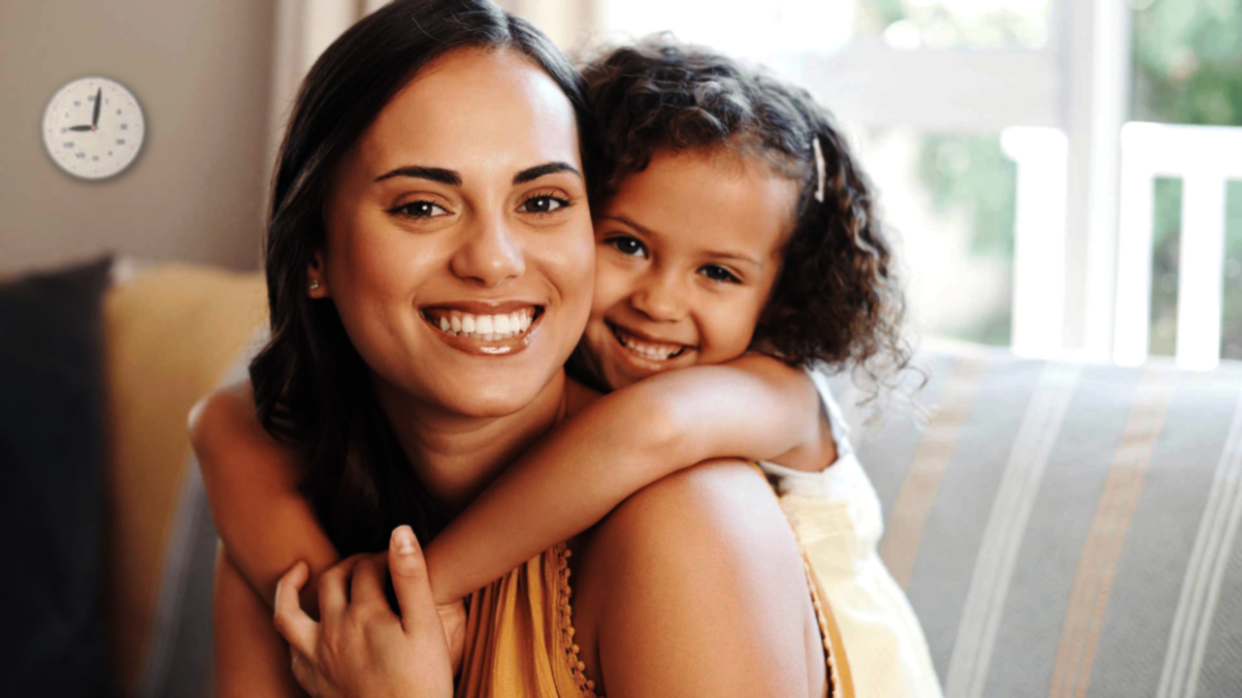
9:02
